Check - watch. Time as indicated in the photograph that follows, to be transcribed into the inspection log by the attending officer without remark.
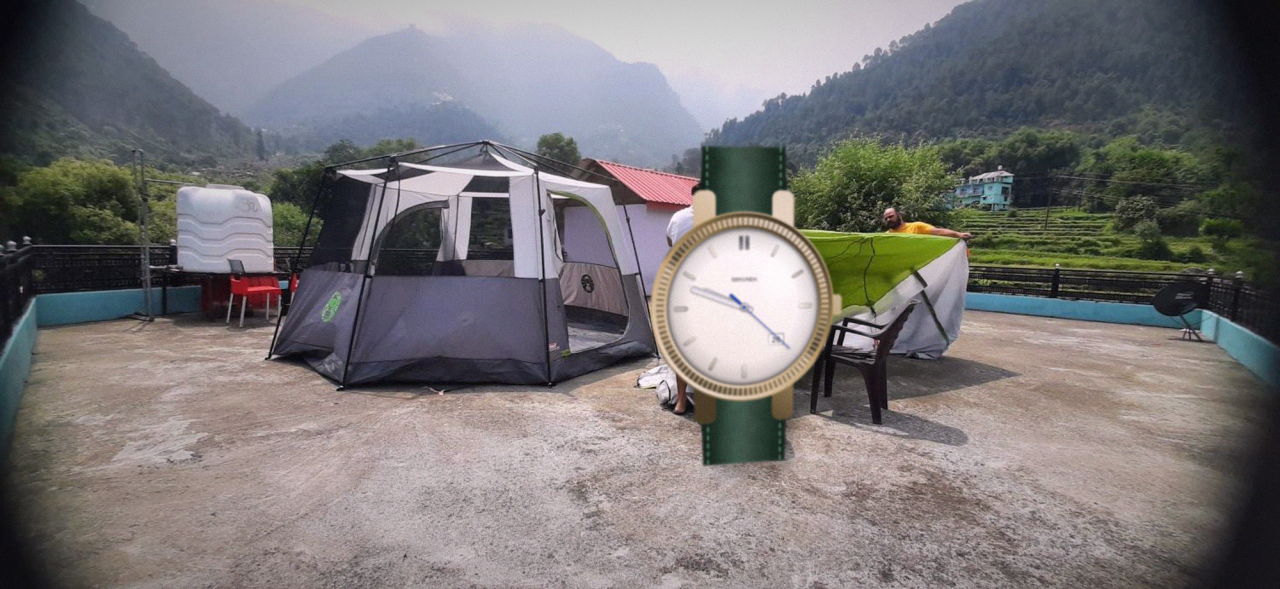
9:48:22
